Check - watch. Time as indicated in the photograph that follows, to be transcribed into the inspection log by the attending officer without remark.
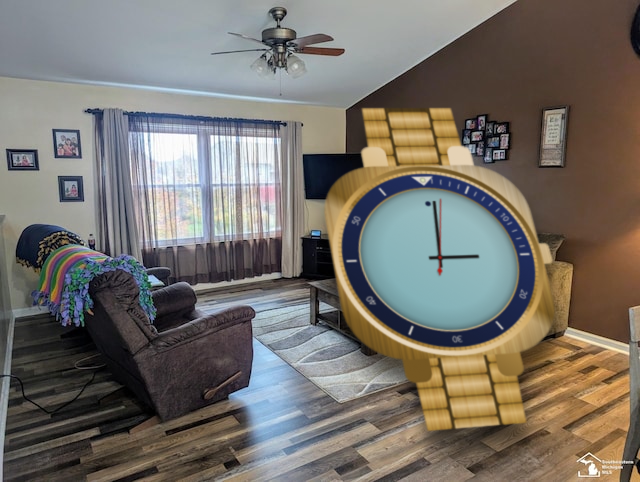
3:01:02
